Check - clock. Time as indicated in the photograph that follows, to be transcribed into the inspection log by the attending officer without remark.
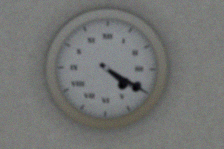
4:20
